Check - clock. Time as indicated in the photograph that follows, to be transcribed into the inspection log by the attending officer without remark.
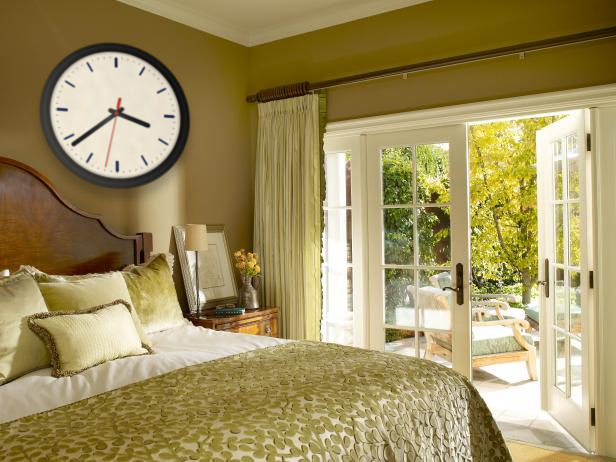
3:38:32
